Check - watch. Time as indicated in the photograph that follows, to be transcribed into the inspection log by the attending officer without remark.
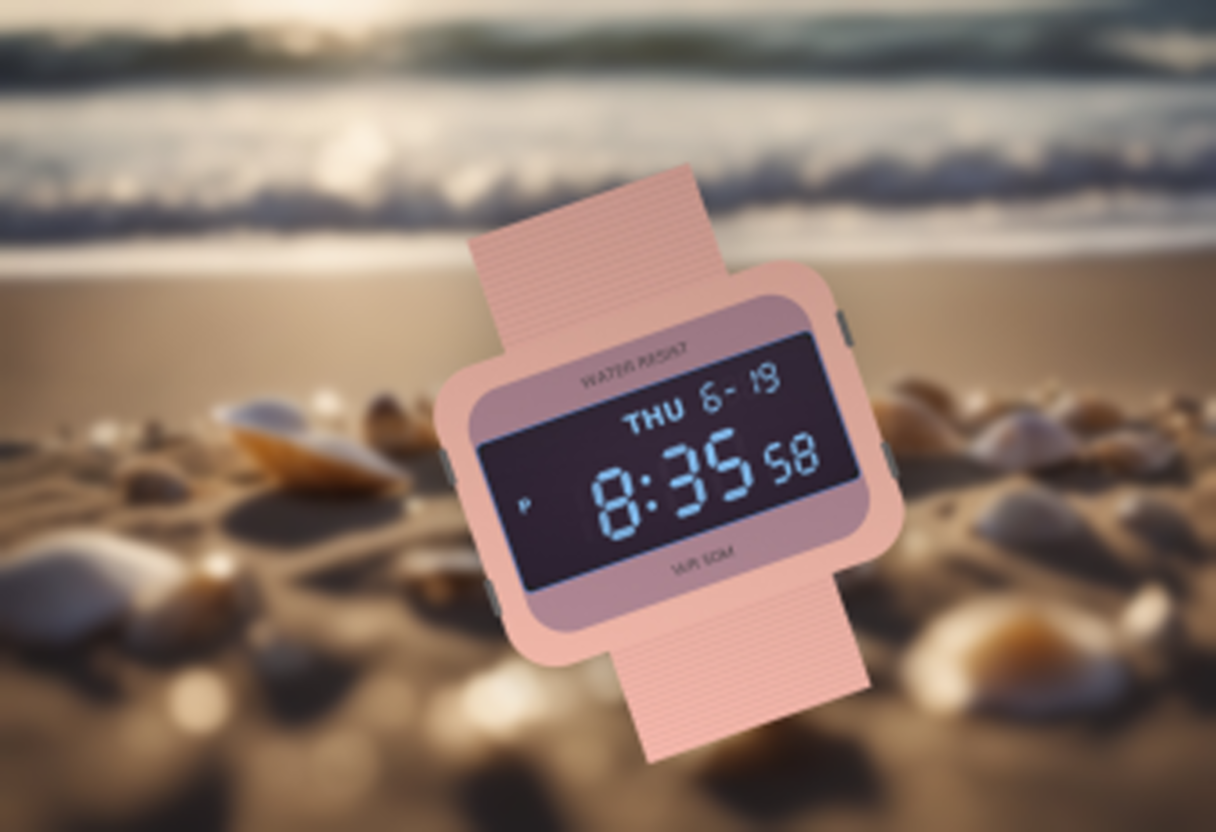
8:35:58
